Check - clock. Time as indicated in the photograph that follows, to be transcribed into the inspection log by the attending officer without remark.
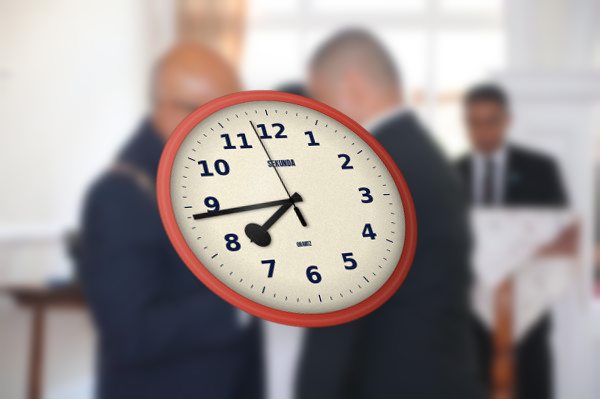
7:43:58
